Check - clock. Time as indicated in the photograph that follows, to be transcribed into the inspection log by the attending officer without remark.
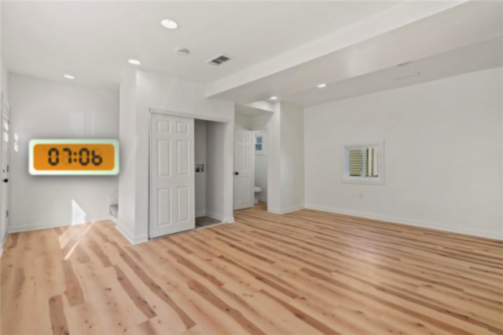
7:06
